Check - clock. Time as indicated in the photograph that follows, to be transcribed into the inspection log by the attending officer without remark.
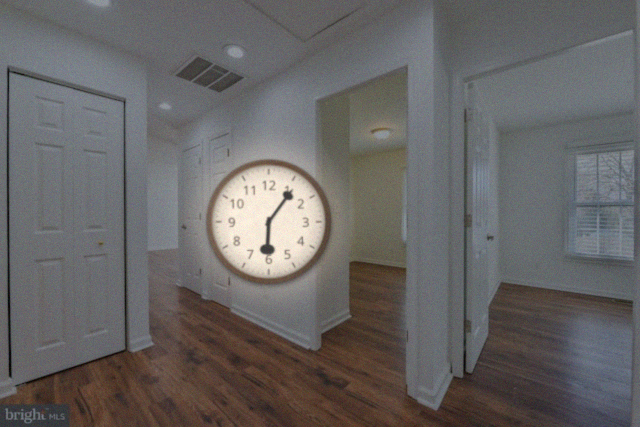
6:06
